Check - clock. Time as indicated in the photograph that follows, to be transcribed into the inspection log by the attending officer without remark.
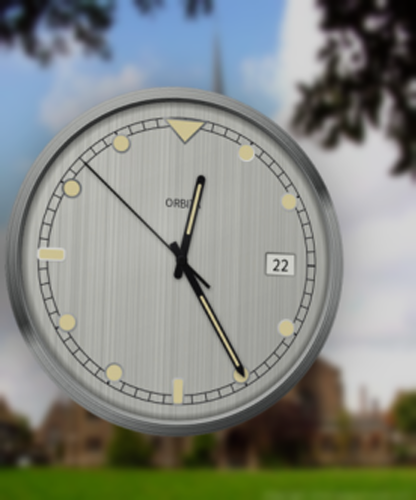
12:24:52
